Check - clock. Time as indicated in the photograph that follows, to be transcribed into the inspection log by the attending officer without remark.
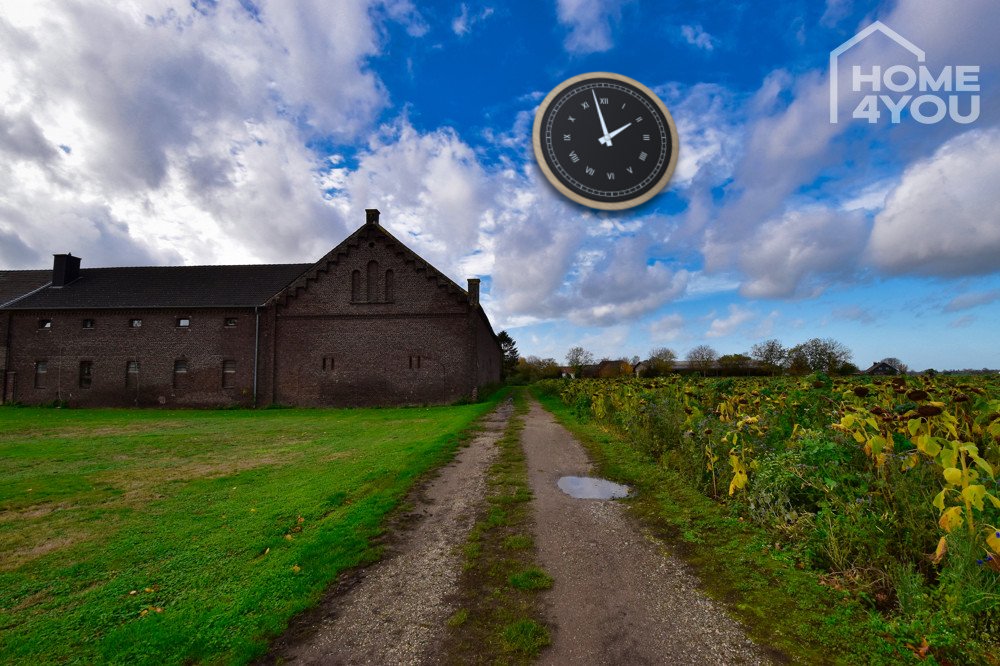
1:58
